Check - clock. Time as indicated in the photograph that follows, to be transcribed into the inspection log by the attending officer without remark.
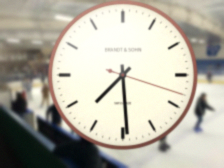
7:29:18
